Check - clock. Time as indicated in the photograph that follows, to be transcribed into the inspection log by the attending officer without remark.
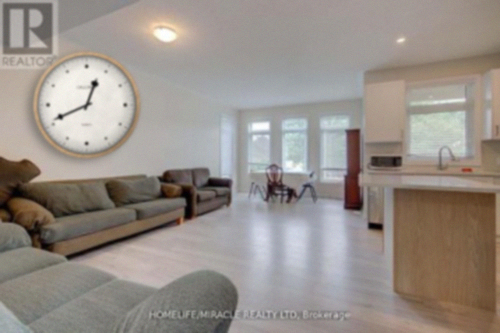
12:41
